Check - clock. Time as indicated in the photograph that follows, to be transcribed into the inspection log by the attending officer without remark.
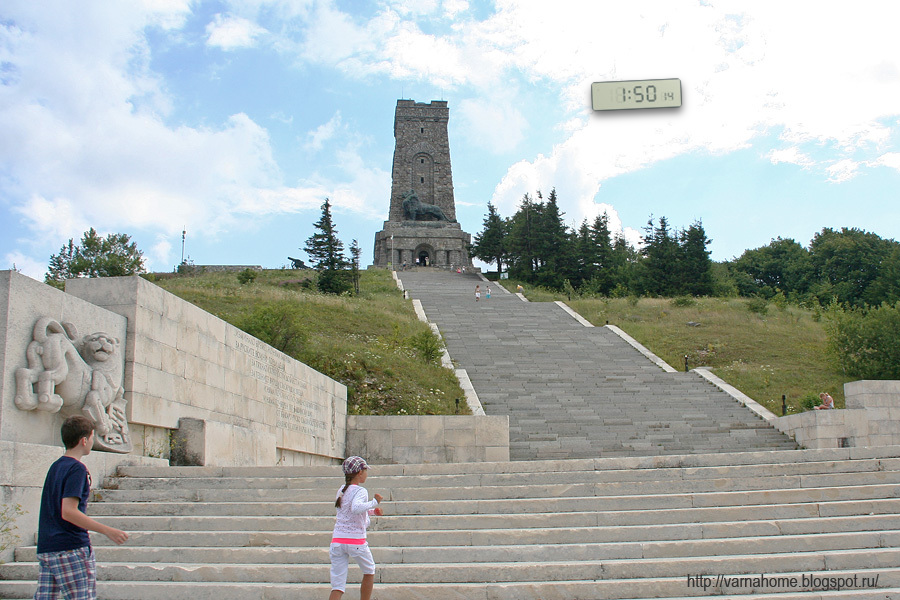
1:50:14
